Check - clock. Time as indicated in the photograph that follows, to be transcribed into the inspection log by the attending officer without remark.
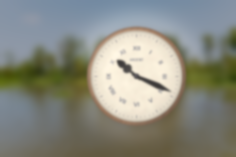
10:19
